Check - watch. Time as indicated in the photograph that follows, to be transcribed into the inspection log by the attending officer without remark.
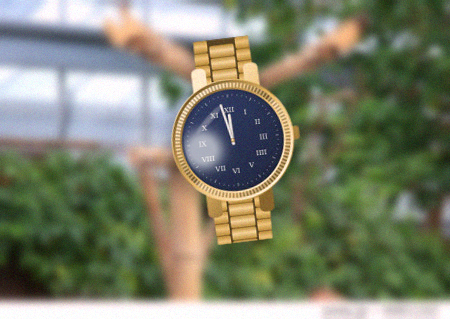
11:58
